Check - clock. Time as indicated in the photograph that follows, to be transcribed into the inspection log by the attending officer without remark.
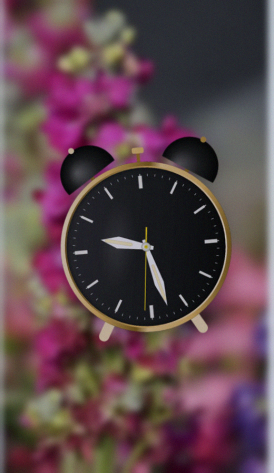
9:27:31
